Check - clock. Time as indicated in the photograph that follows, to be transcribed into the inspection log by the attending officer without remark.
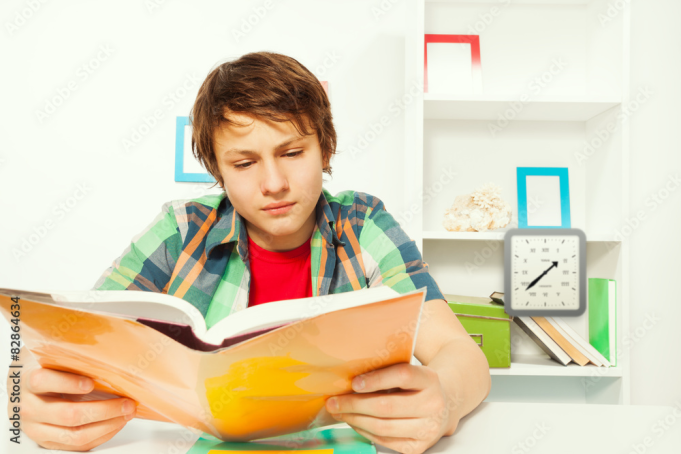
1:38
